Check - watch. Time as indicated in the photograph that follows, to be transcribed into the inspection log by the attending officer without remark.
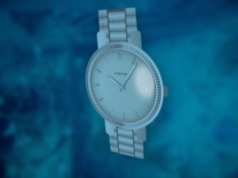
10:06
